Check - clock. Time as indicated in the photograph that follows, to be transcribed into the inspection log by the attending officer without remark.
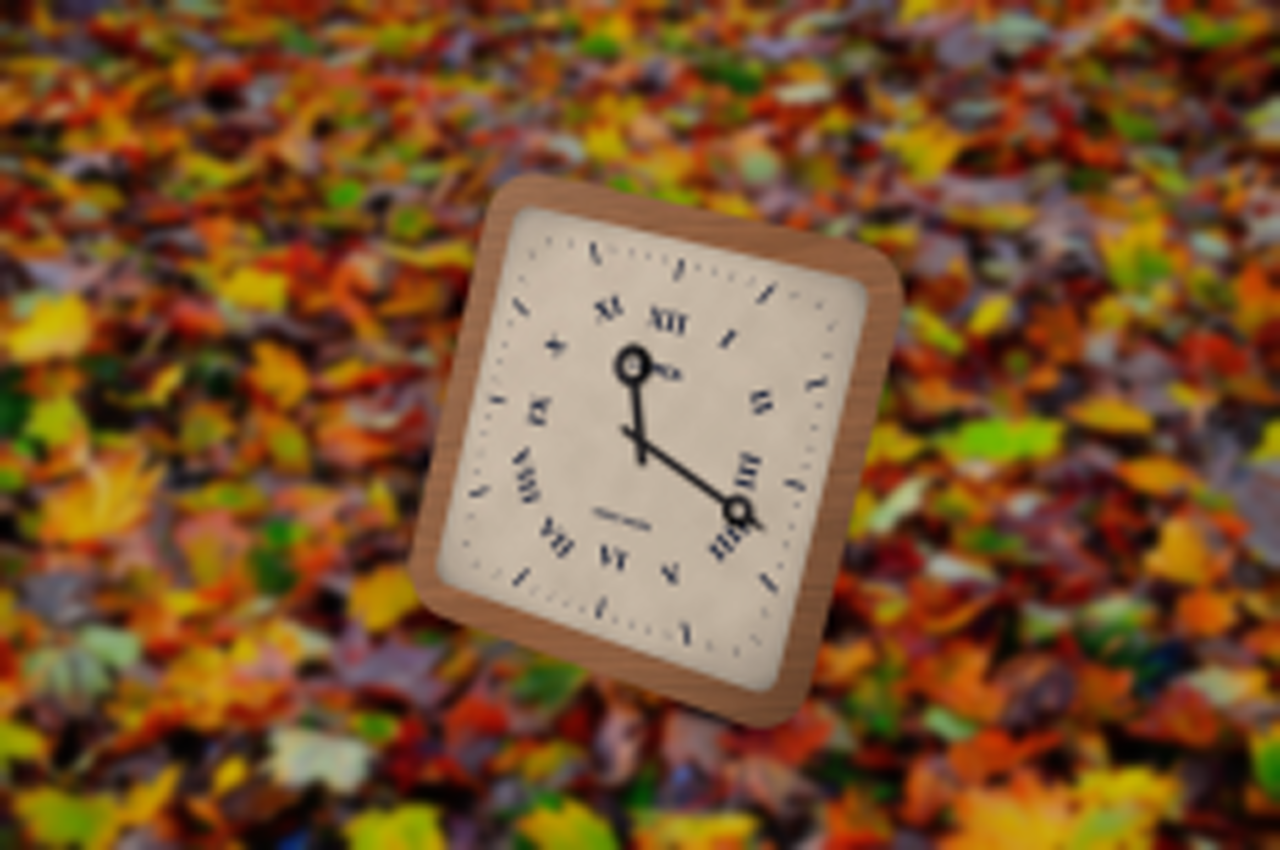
11:18
